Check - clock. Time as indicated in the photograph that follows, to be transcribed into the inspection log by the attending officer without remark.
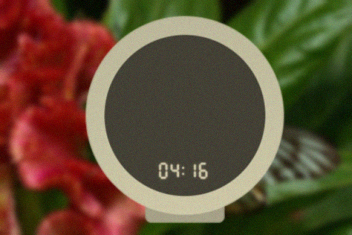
4:16
